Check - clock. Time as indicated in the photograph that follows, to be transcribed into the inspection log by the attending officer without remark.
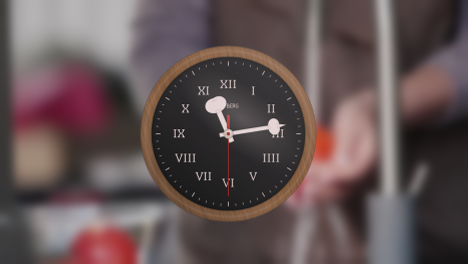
11:13:30
